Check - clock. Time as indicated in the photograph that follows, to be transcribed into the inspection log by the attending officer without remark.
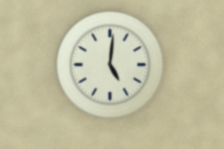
5:01
